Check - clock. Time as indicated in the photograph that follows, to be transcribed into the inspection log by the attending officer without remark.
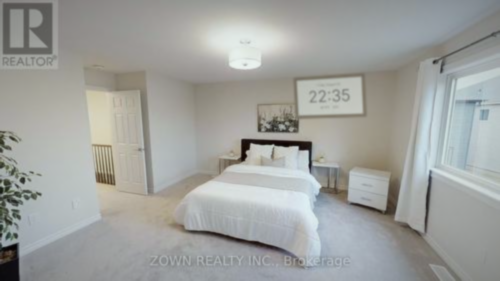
22:35
